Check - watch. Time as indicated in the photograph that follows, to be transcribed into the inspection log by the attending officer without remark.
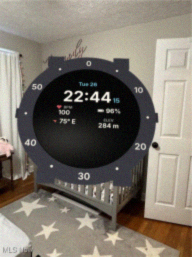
22:44
